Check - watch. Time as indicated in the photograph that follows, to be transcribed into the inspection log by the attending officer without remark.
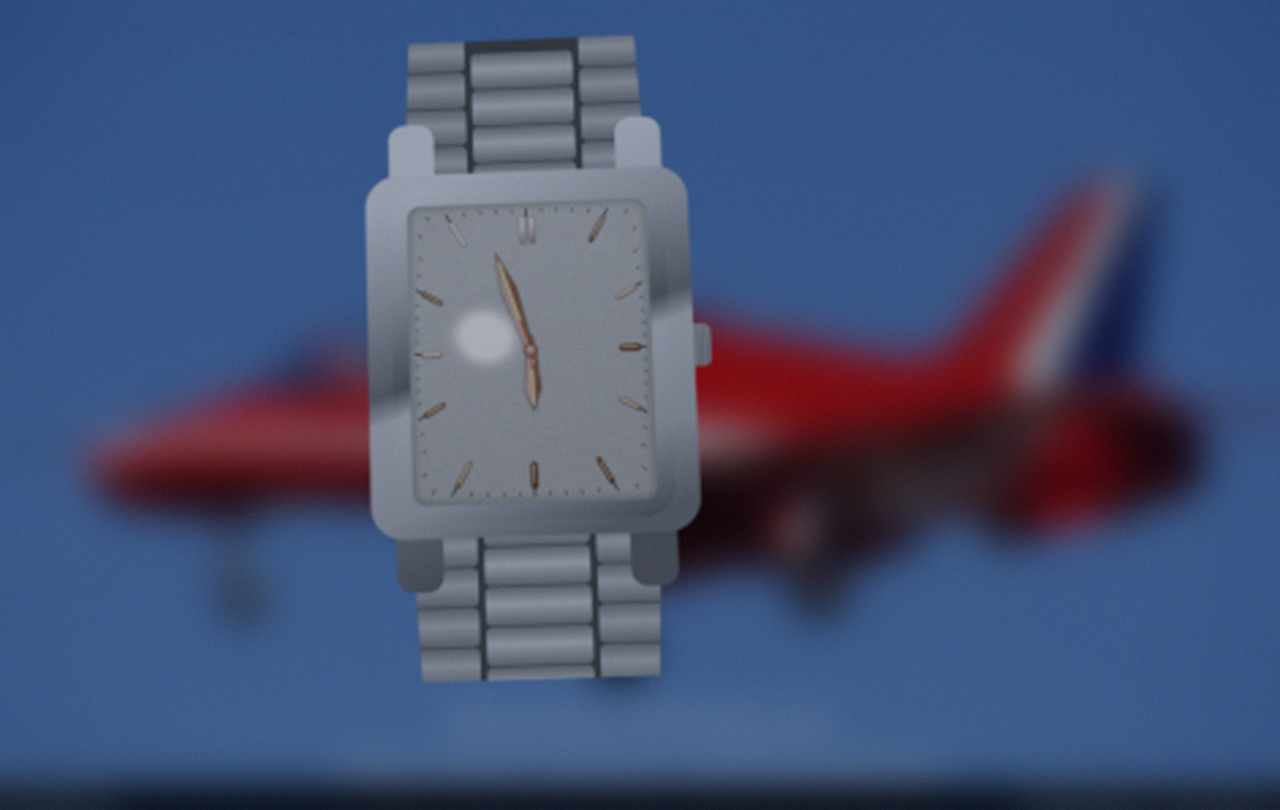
5:57
